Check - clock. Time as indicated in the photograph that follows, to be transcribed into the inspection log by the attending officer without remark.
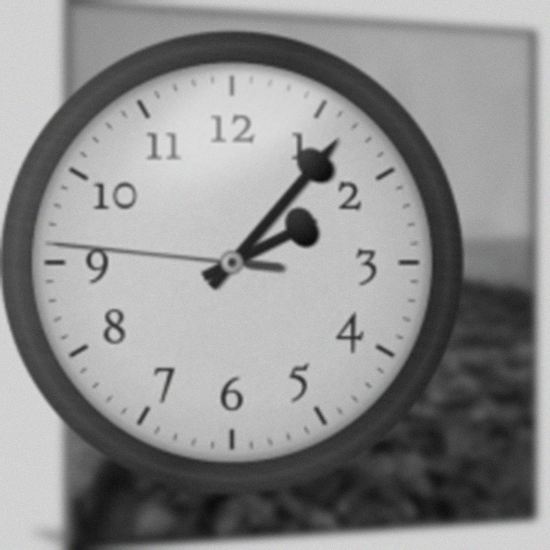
2:06:46
